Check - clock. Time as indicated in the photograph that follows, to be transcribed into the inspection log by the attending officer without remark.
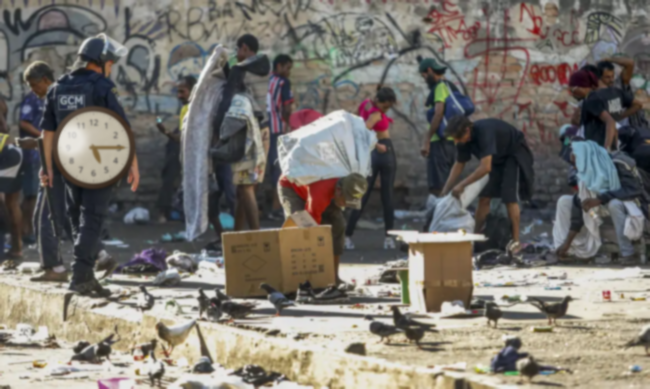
5:15
